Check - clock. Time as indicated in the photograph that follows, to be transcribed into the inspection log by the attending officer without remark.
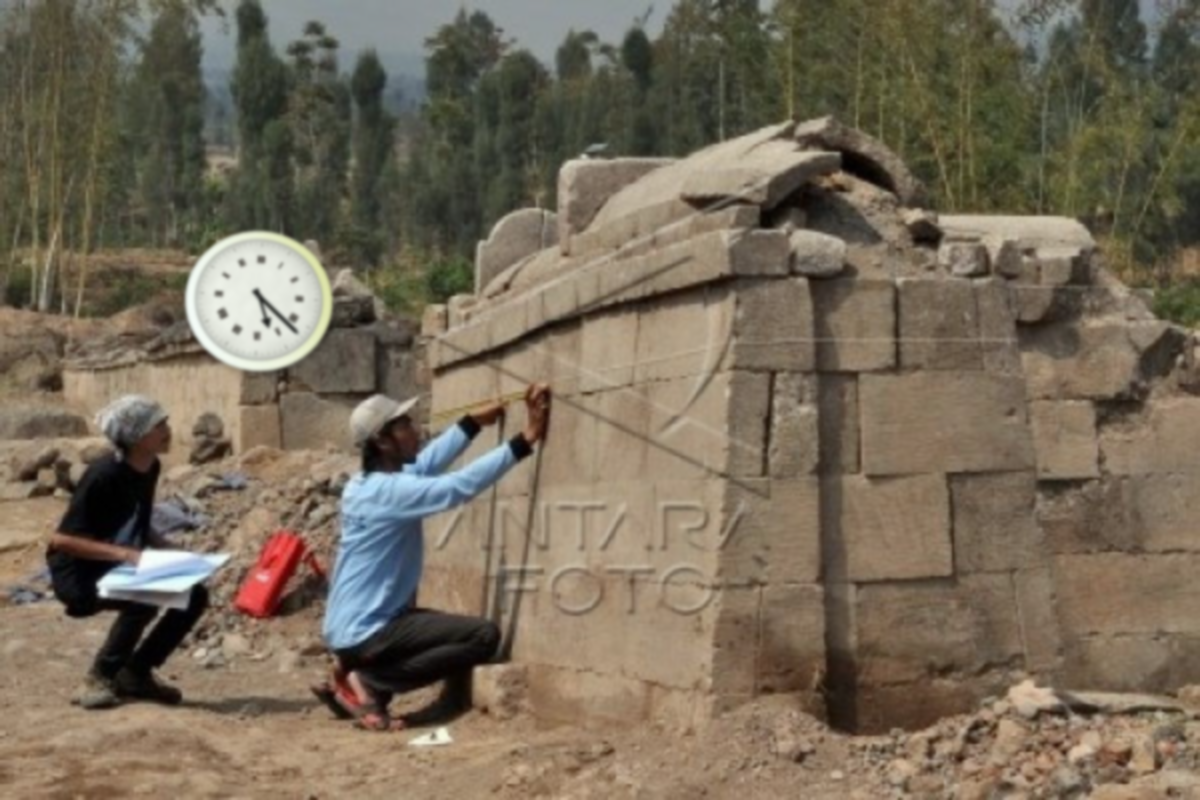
5:22
